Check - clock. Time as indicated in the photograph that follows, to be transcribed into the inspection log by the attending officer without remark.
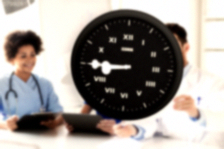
8:45
